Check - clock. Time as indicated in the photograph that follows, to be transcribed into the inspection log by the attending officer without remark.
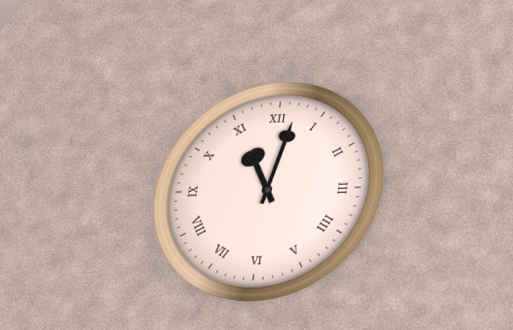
11:02
